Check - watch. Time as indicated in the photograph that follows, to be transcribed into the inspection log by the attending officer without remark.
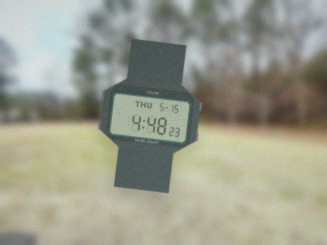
4:48:23
